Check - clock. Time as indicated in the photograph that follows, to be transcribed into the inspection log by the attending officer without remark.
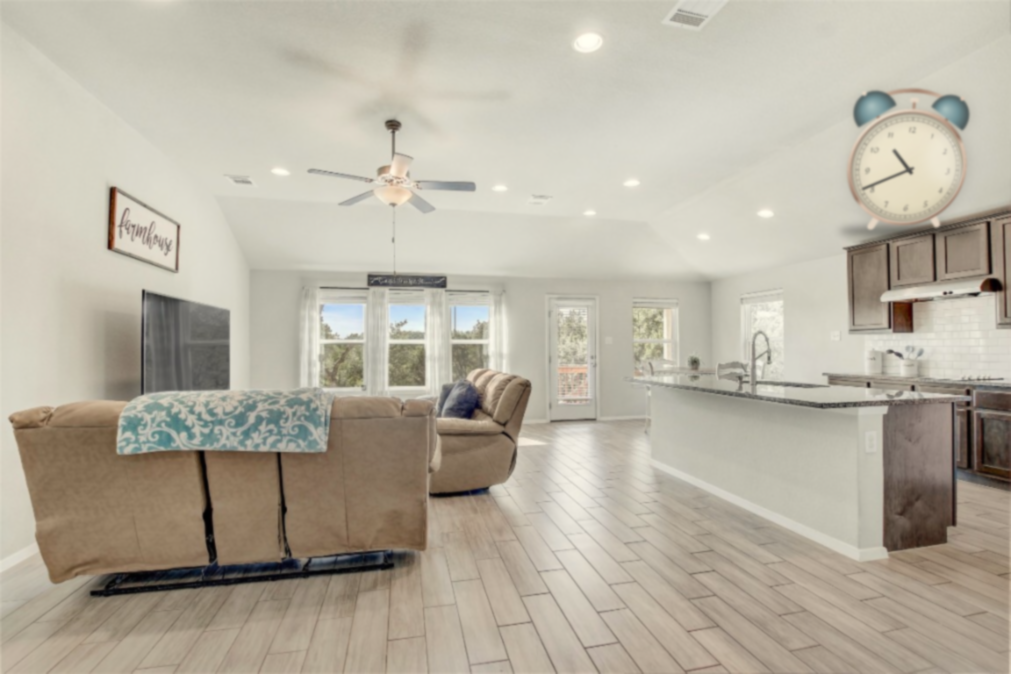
10:41
